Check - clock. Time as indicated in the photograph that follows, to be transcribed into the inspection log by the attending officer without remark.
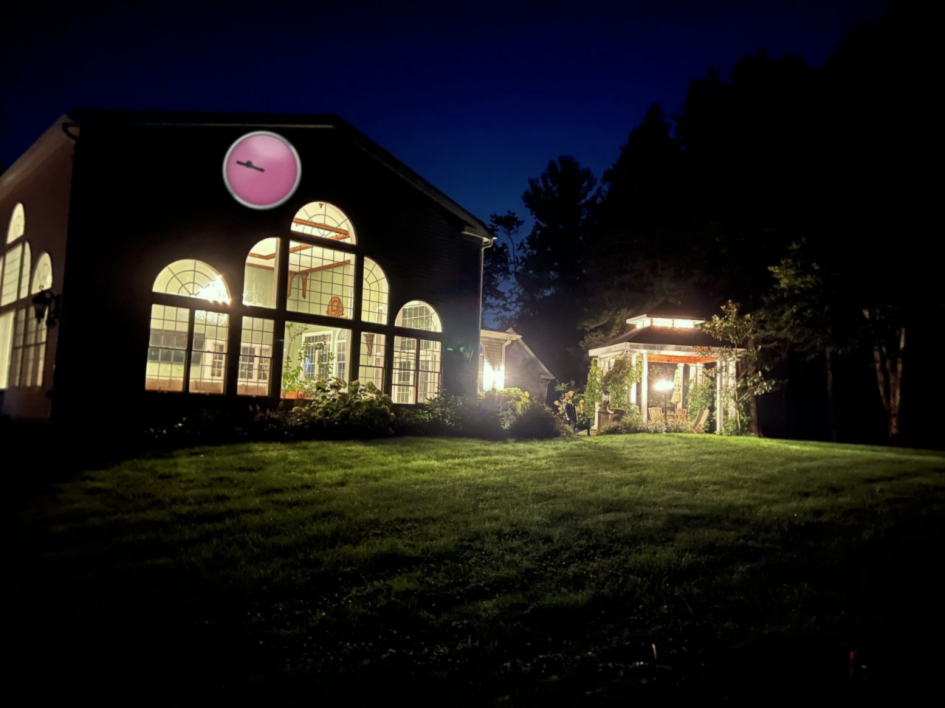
9:48
